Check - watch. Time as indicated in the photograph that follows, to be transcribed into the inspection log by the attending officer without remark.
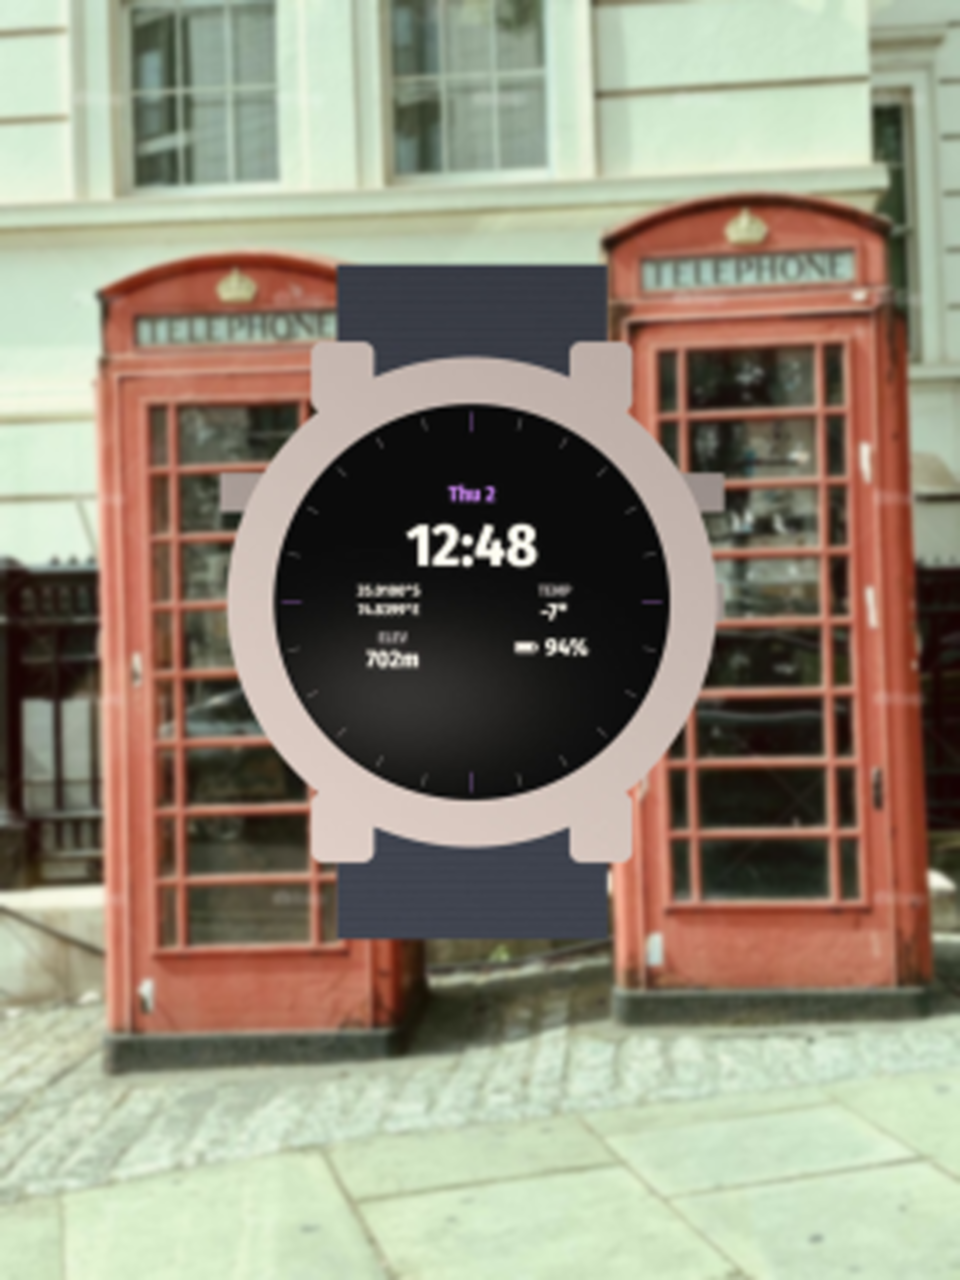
12:48
